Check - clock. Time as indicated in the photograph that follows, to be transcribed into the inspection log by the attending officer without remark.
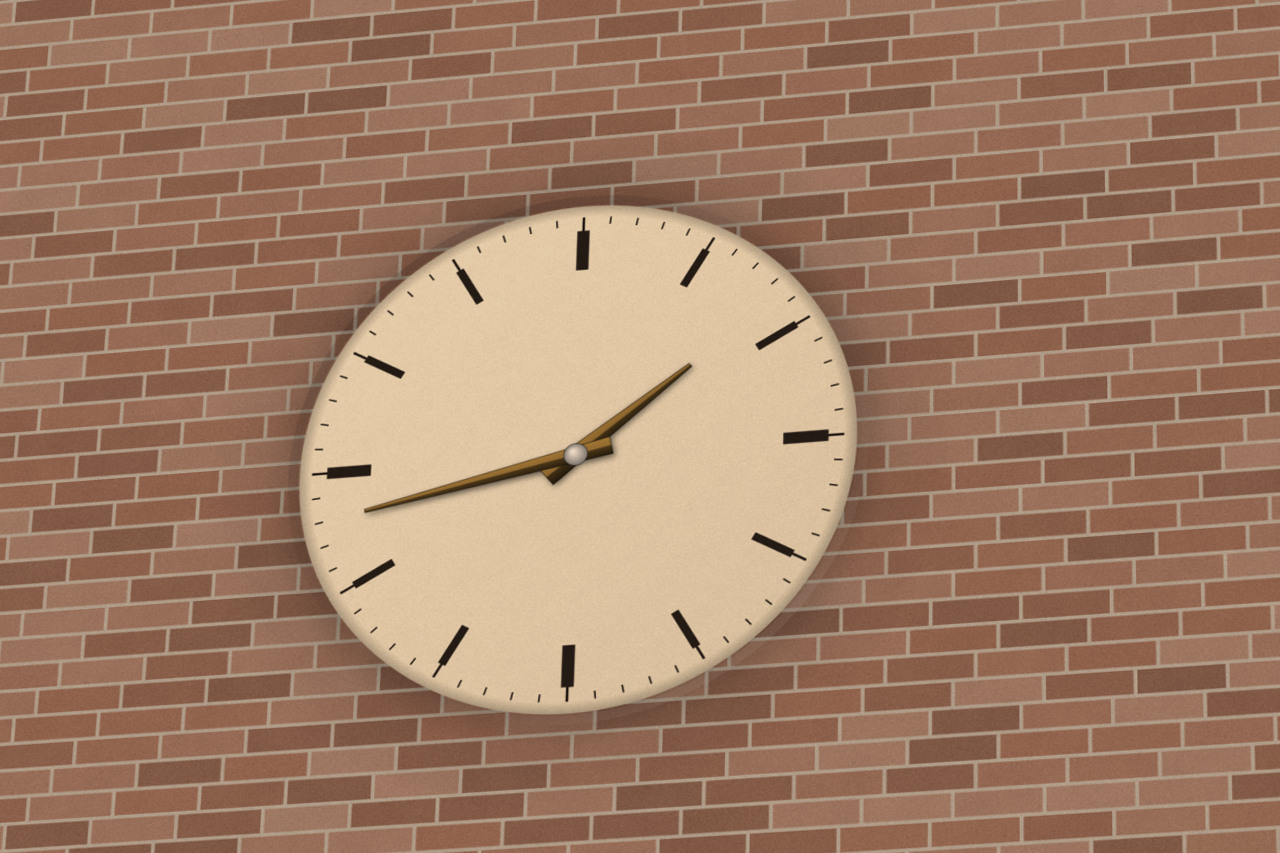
1:43
